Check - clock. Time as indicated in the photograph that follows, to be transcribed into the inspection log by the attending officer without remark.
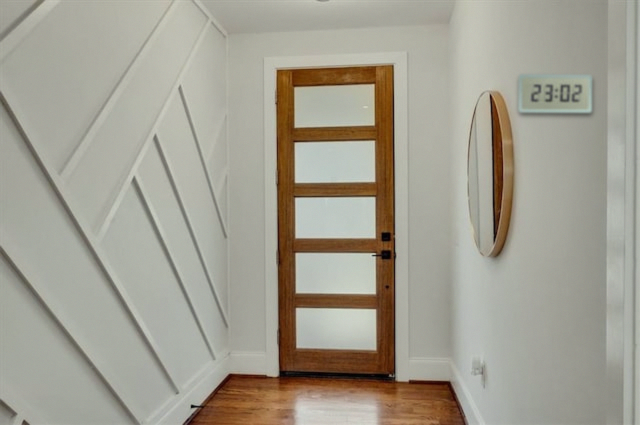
23:02
